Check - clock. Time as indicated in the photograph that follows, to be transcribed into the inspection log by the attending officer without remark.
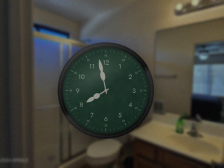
7:58
